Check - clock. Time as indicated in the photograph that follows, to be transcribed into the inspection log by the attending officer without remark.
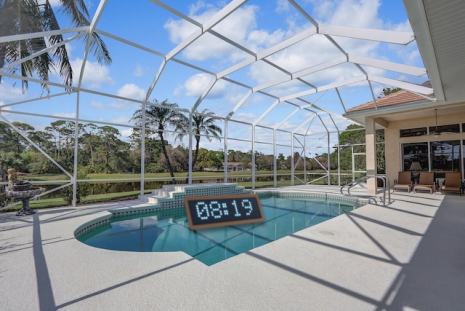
8:19
